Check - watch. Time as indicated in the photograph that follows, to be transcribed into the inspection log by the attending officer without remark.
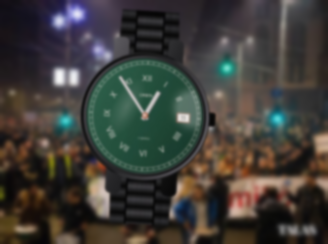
12:54
